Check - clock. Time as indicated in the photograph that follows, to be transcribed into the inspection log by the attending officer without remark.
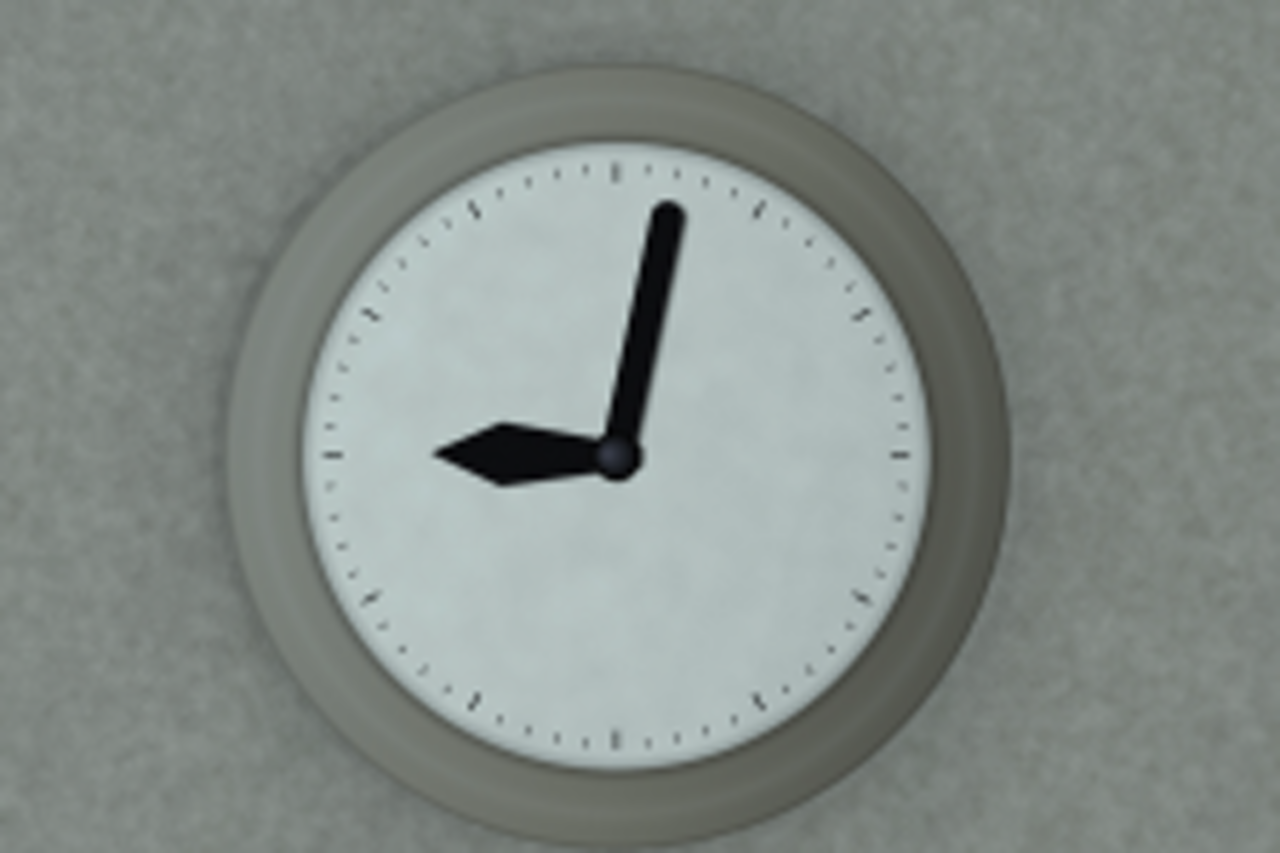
9:02
